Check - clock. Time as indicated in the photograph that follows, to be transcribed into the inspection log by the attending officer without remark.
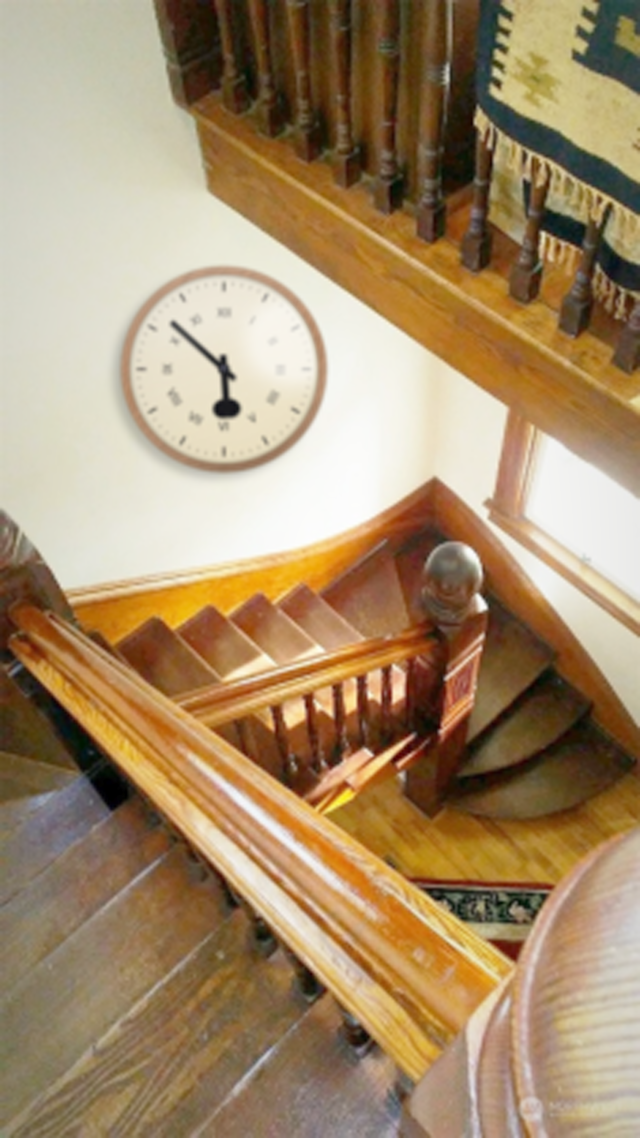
5:52
